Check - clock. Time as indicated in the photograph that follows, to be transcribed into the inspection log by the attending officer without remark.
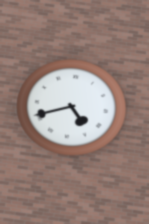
4:41
